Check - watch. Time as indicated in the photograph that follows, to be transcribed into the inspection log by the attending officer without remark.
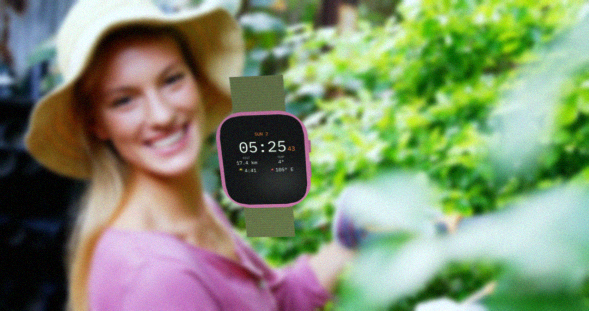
5:25
